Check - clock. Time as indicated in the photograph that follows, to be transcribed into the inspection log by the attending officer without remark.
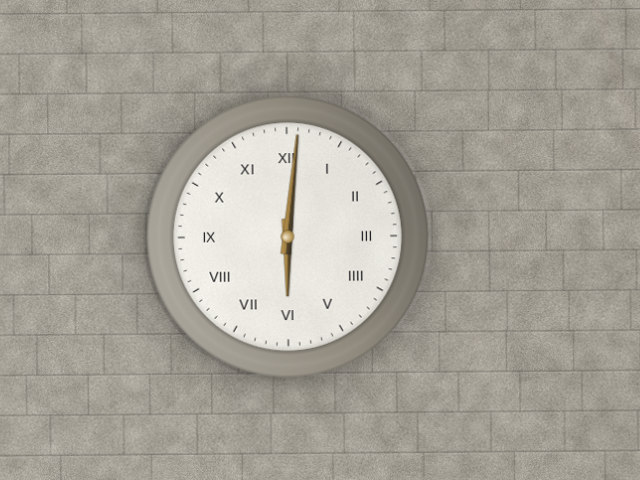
6:01
